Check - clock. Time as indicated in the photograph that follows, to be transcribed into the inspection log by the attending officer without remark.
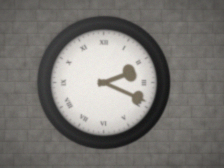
2:19
